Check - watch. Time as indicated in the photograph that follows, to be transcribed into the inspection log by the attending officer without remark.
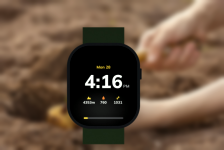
4:16
